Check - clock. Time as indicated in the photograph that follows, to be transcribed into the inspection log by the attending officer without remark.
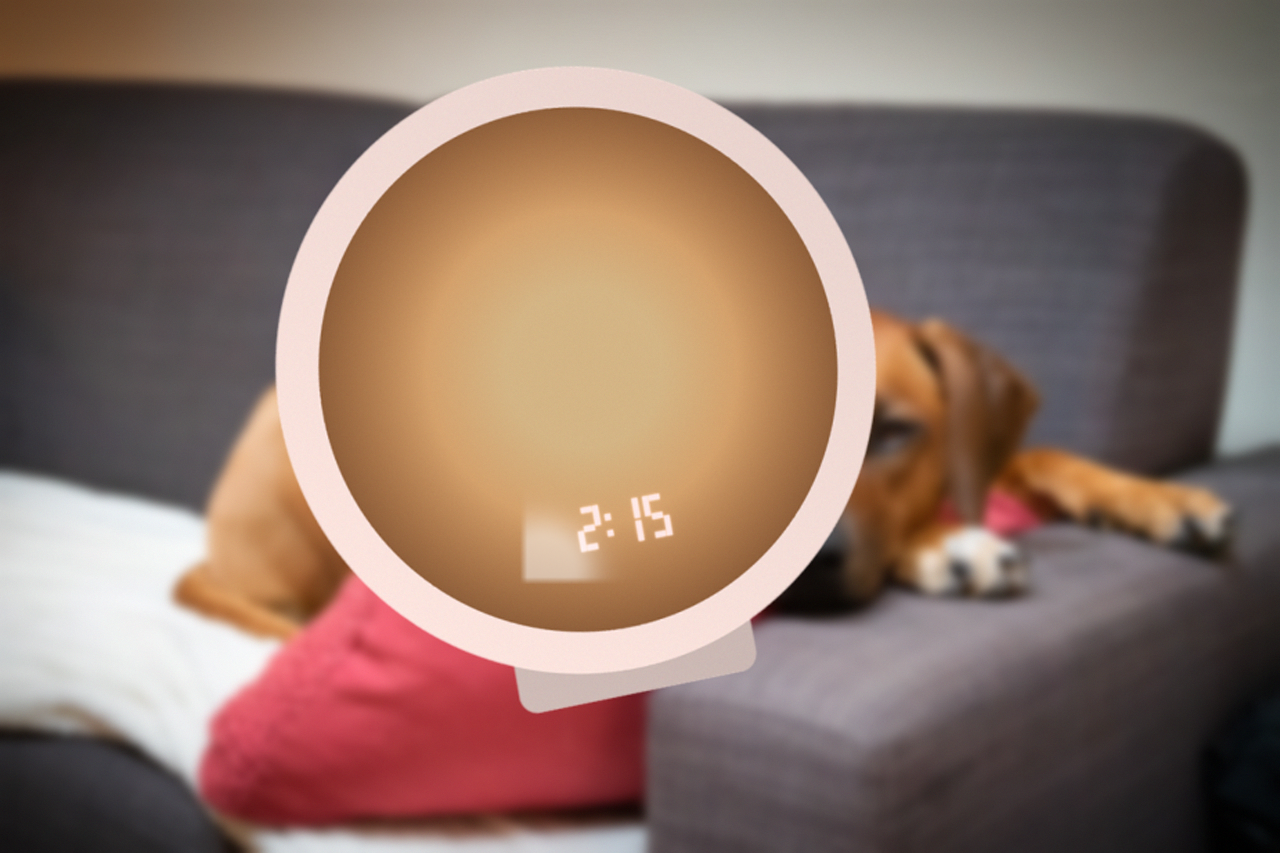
2:15
